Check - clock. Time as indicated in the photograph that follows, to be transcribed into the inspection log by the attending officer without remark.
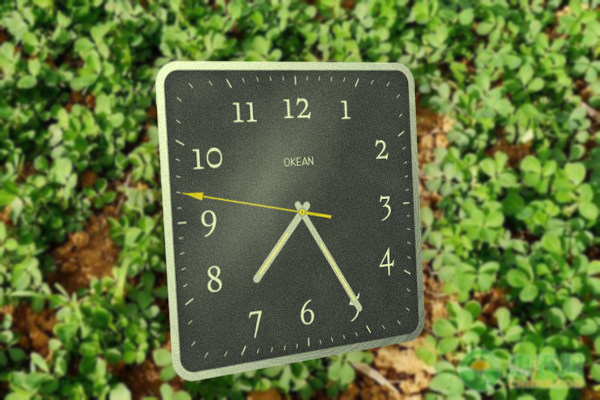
7:24:47
